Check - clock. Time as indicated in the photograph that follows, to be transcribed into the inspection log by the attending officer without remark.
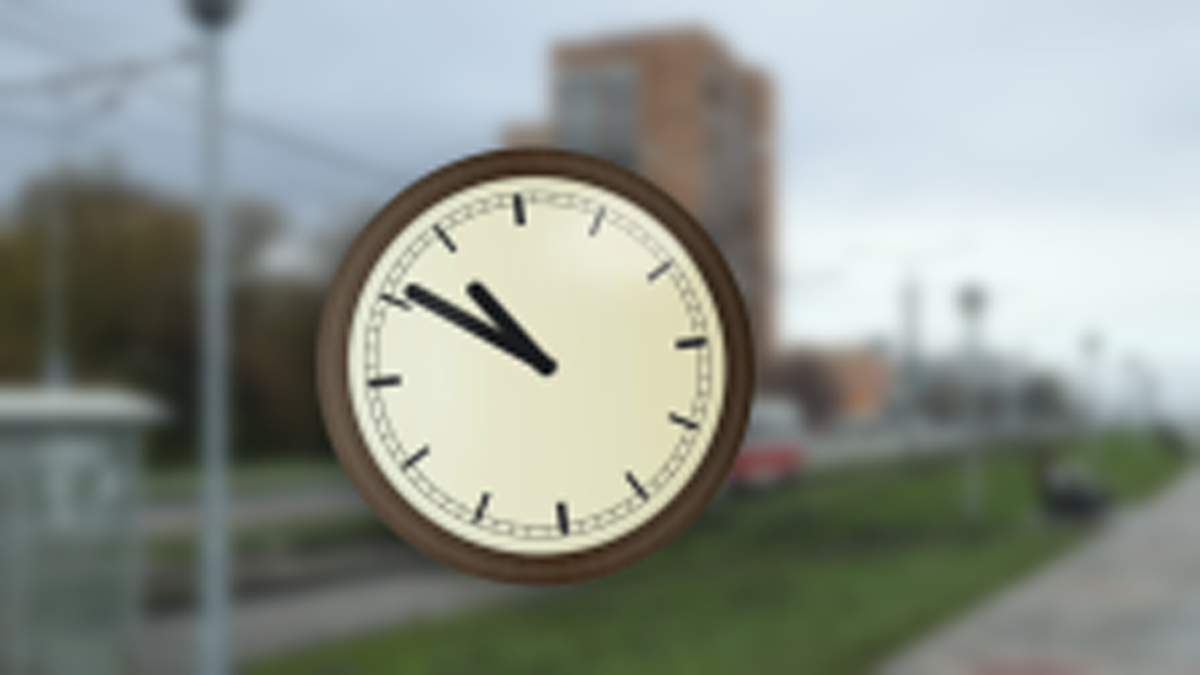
10:51
